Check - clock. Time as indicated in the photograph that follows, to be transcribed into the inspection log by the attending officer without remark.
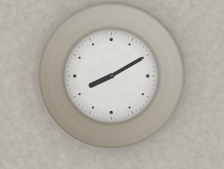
8:10
